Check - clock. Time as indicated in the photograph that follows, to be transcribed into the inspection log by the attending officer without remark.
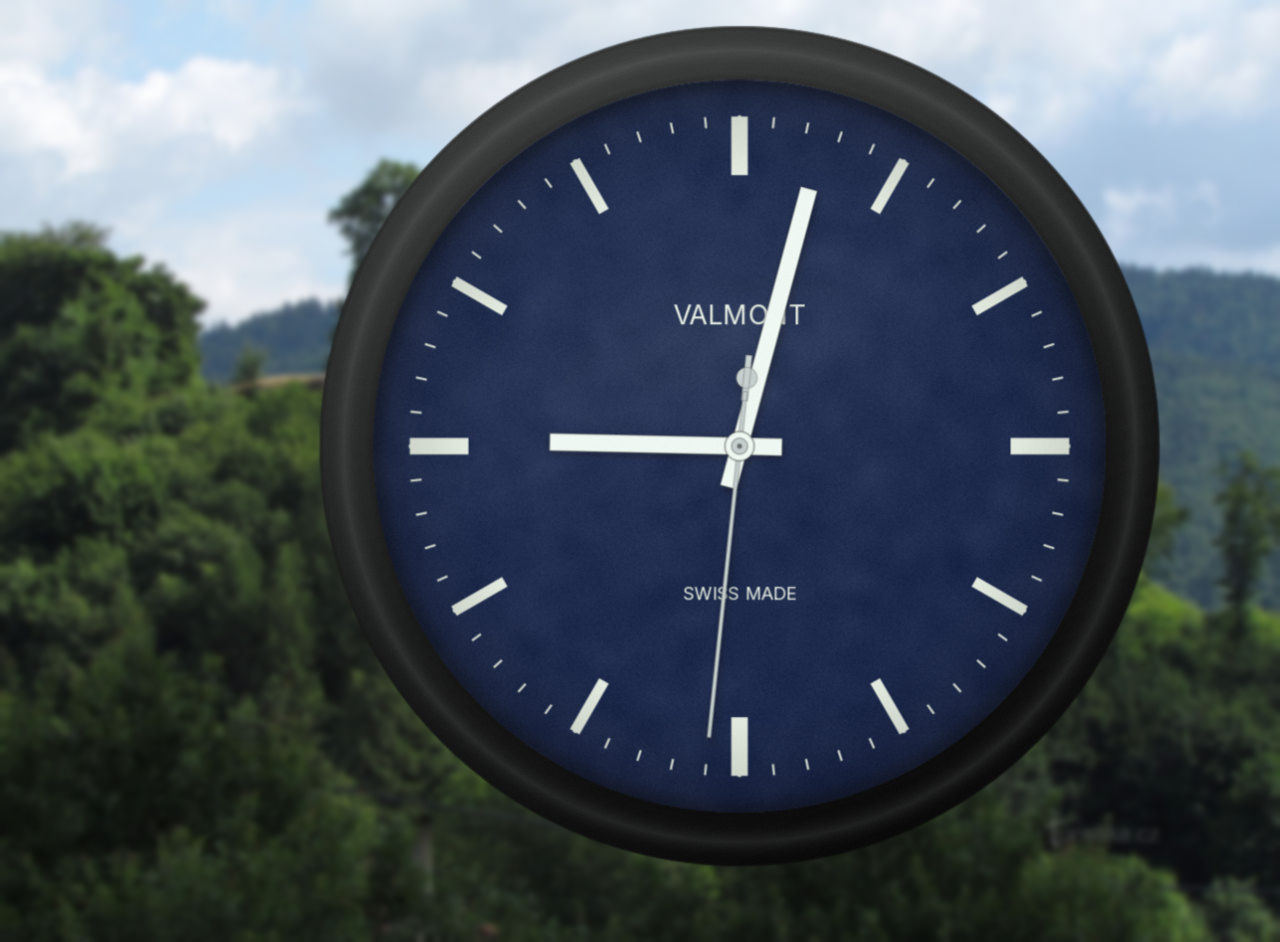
9:02:31
